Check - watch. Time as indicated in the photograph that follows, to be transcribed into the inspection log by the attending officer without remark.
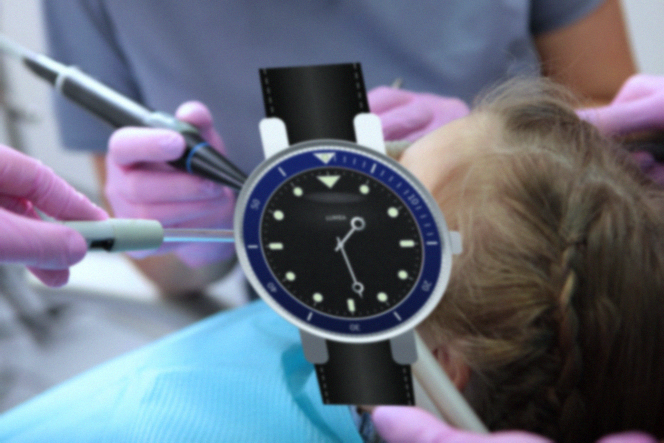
1:28
